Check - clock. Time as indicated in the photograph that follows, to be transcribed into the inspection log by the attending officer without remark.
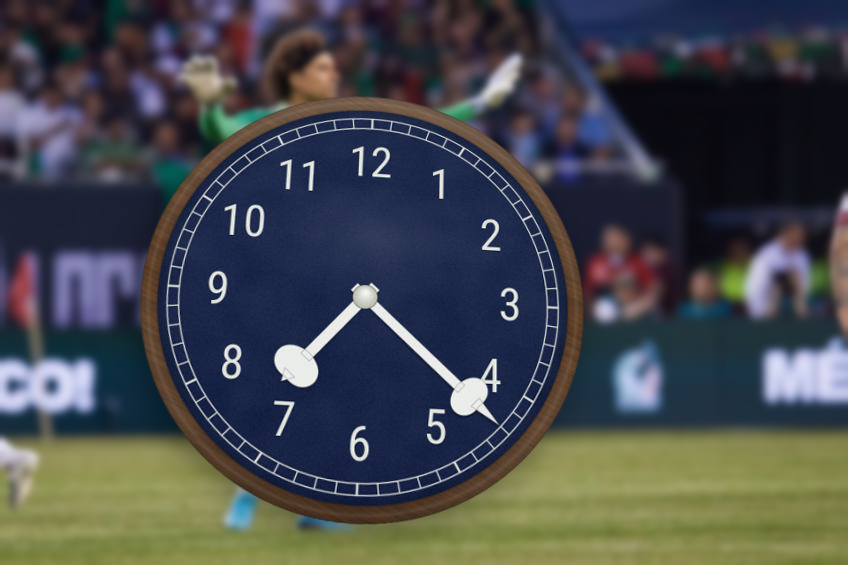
7:22
